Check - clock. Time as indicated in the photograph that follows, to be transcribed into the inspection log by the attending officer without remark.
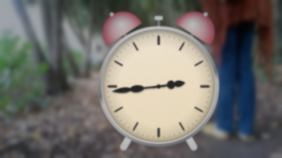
2:44
